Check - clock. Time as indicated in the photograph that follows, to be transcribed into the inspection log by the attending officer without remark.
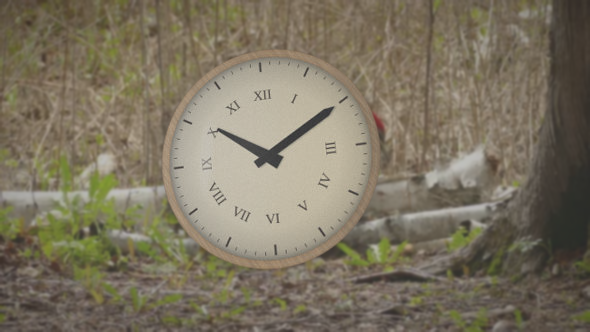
10:10
